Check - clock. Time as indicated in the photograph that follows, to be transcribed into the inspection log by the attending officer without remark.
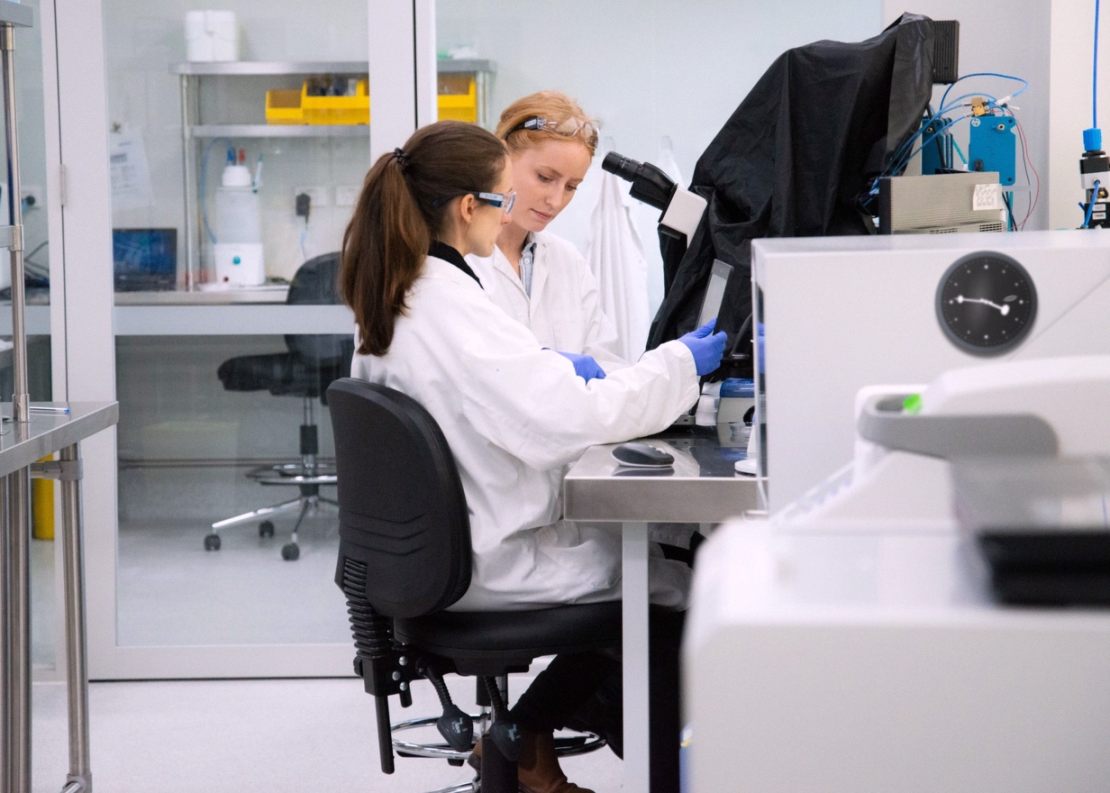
3:46
